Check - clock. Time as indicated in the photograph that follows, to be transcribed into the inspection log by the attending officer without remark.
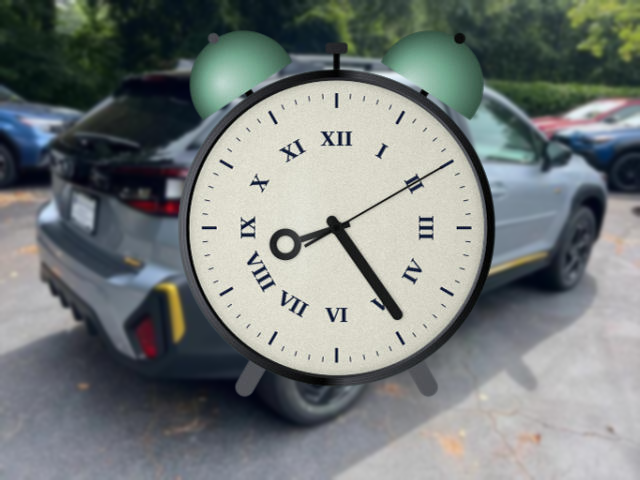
8:24:10
